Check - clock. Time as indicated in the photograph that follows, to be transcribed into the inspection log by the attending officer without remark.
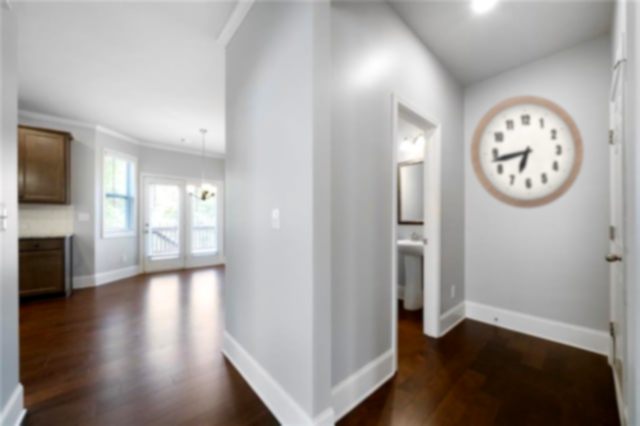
6:43
